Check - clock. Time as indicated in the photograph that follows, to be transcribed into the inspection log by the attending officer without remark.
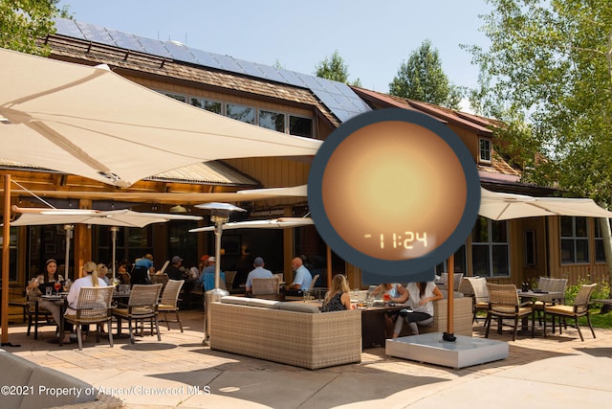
11:24
